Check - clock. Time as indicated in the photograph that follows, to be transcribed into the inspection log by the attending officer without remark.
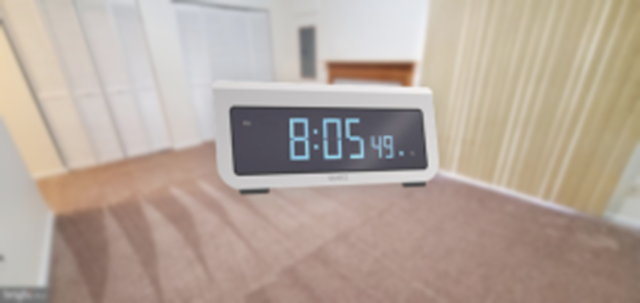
8:05:49
